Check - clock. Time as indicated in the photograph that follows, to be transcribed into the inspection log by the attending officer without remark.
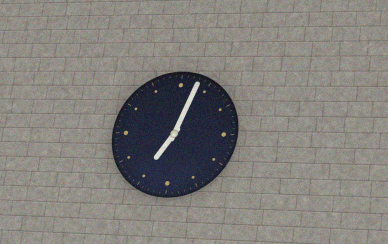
7:03
